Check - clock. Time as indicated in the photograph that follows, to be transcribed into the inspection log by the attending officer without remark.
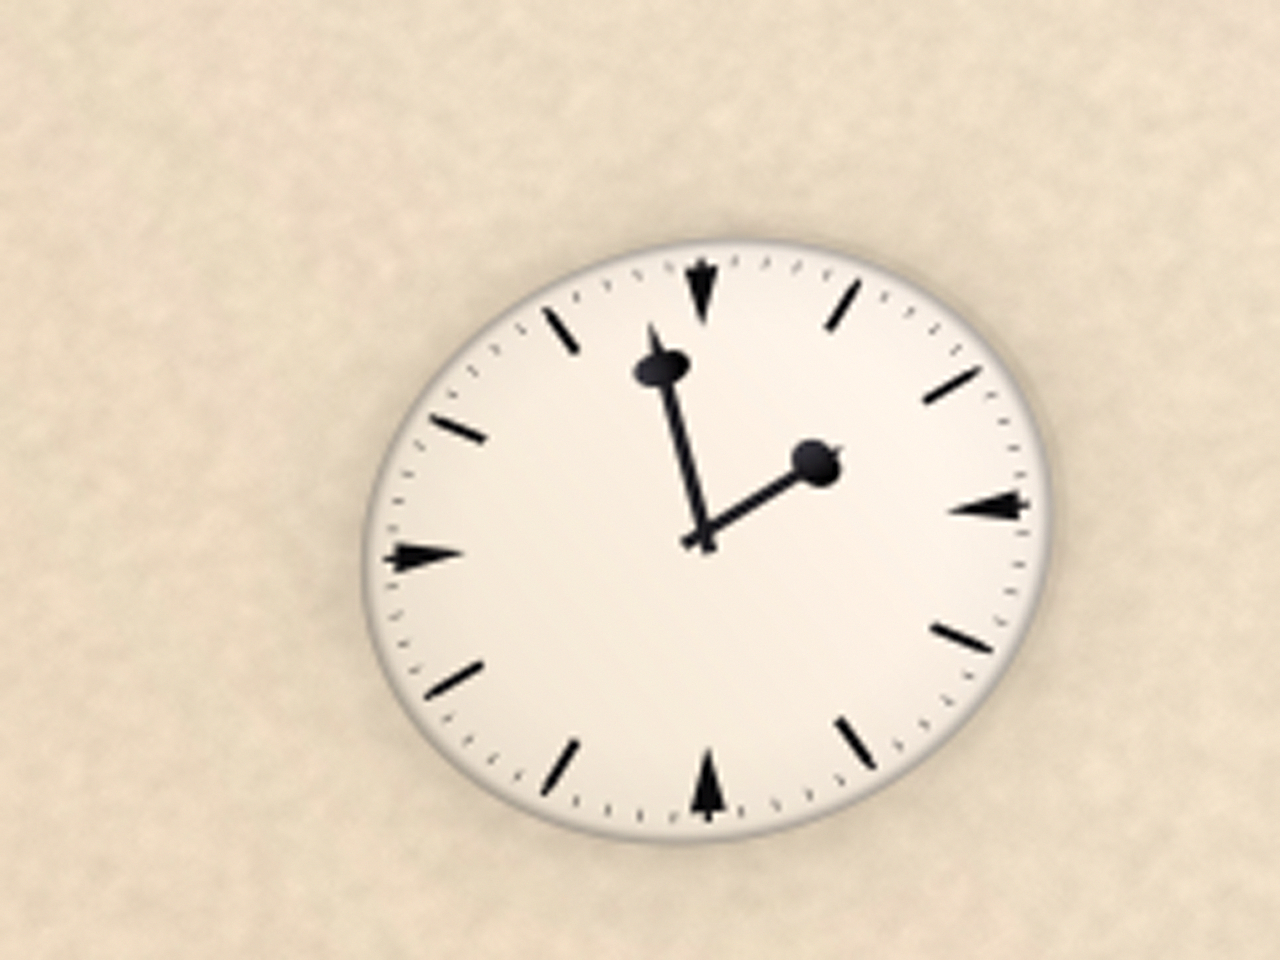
1:58
